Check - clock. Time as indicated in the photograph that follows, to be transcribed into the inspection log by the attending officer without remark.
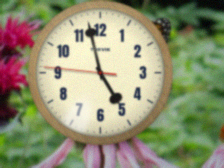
4:57:46
